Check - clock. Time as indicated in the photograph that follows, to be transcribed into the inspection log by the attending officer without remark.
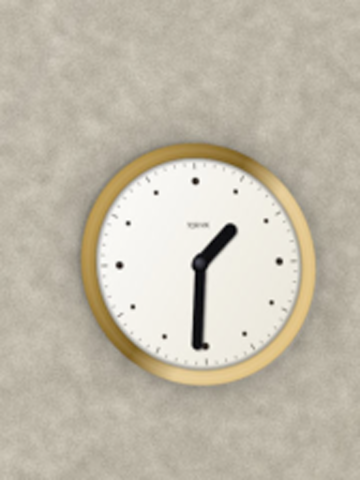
1:31
